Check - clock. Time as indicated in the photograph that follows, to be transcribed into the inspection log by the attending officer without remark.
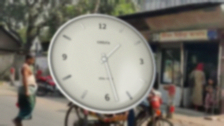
1:28
